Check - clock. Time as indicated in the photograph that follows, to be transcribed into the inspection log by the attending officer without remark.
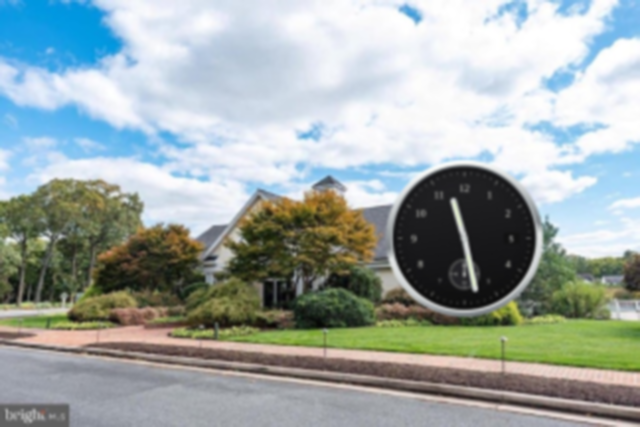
11:28
